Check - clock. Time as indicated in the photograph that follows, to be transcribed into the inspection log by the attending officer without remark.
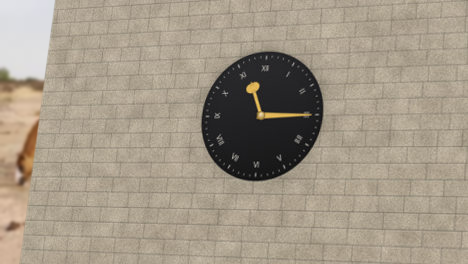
11:15
